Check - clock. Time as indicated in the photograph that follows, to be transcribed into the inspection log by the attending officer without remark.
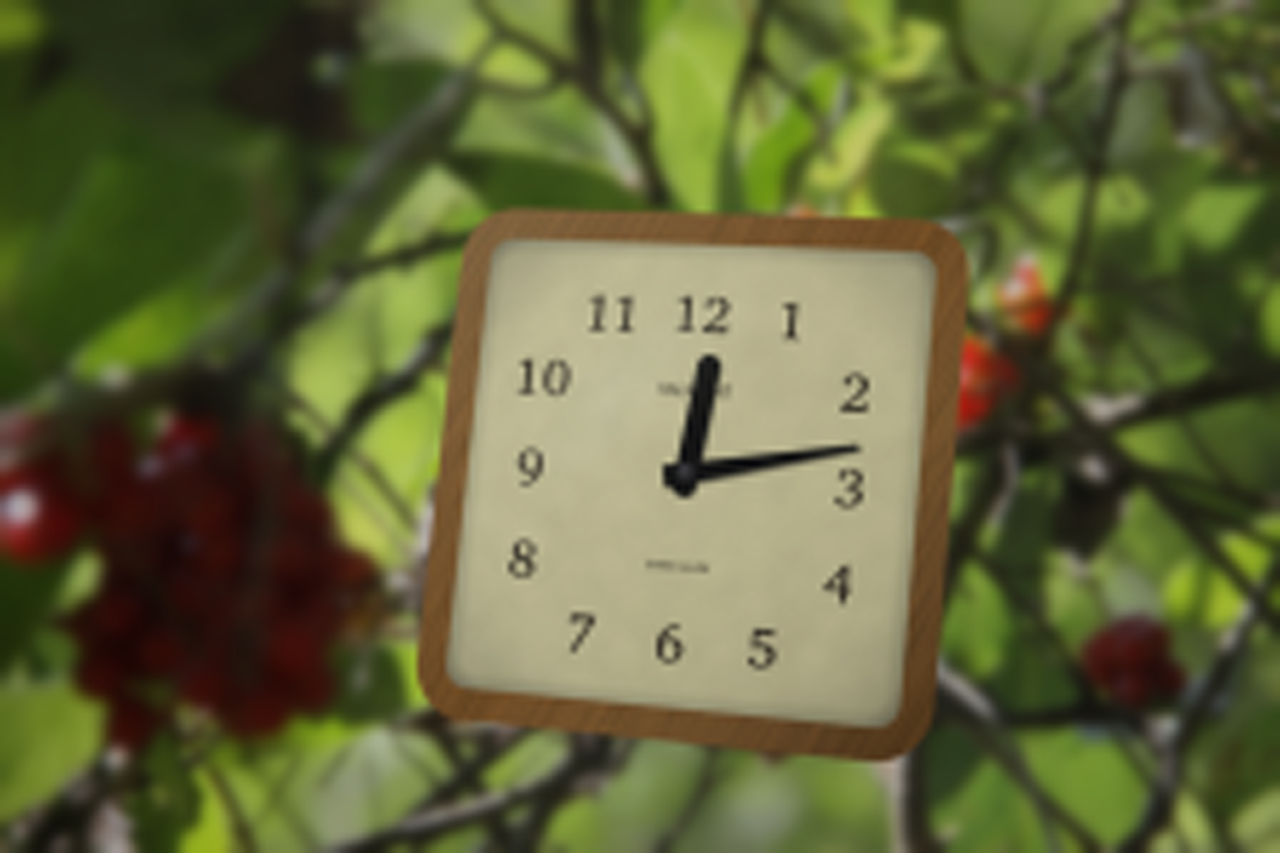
12:13
